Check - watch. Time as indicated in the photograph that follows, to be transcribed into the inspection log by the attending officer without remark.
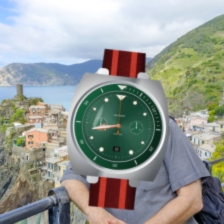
8:43
